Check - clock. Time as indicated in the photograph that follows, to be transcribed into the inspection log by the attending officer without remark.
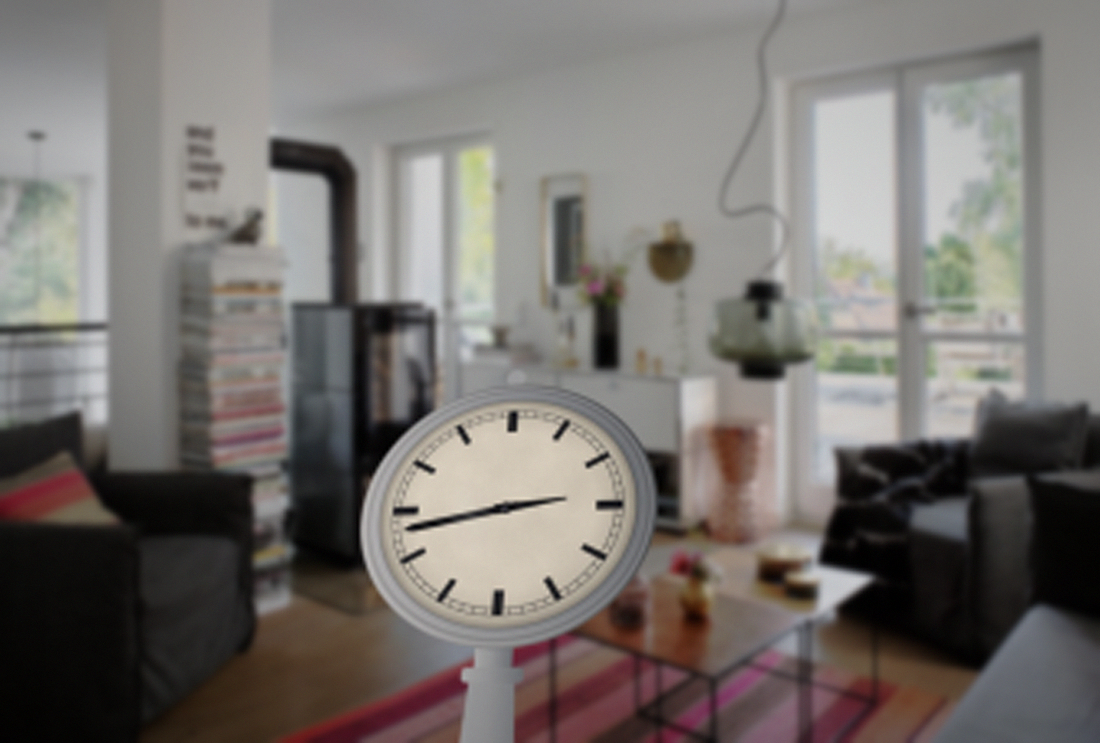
2:43
